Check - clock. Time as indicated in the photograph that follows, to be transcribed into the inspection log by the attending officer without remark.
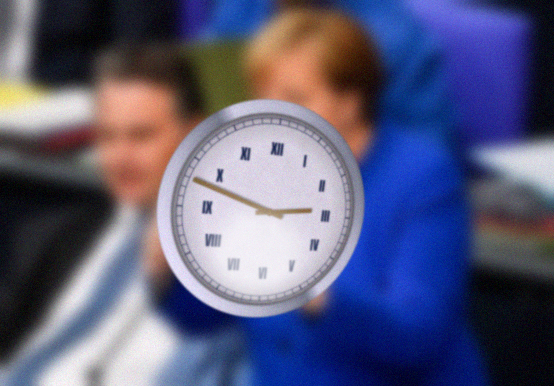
2:48
